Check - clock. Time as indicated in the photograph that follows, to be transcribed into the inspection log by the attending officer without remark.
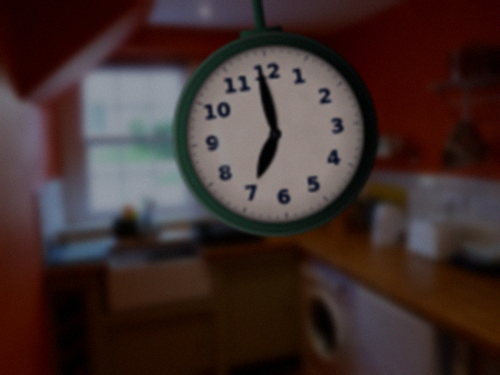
6:59
